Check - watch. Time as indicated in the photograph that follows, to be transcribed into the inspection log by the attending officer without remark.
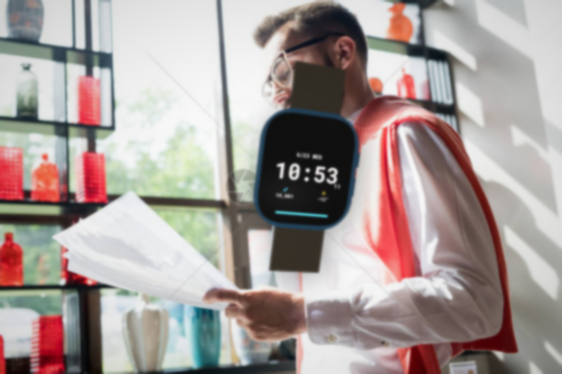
10:53
